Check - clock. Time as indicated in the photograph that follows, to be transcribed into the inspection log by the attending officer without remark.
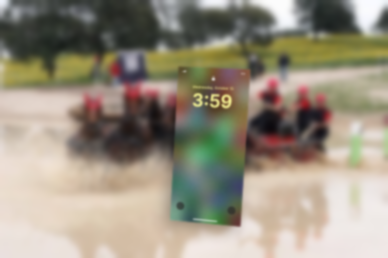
3:59
